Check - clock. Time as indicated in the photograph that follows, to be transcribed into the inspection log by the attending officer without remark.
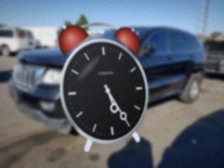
5:25
